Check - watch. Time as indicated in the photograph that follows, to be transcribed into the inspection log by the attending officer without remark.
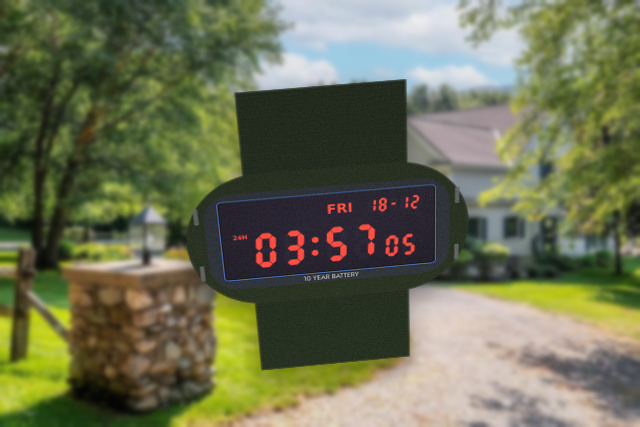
3:57:05
